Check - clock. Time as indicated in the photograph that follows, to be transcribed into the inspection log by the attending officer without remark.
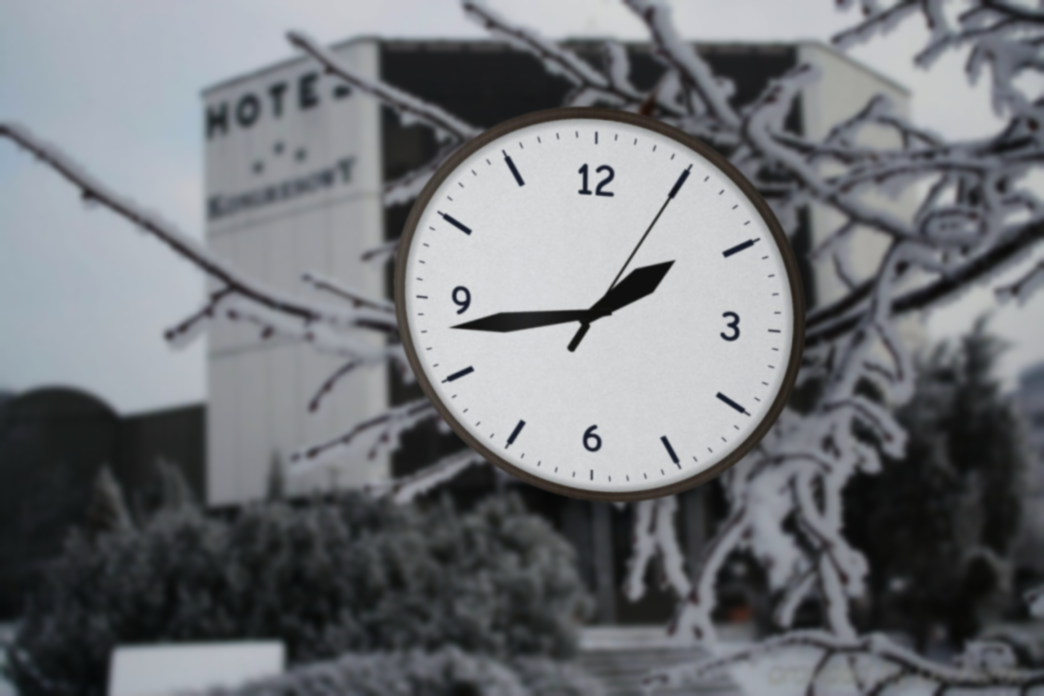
1:43:05
